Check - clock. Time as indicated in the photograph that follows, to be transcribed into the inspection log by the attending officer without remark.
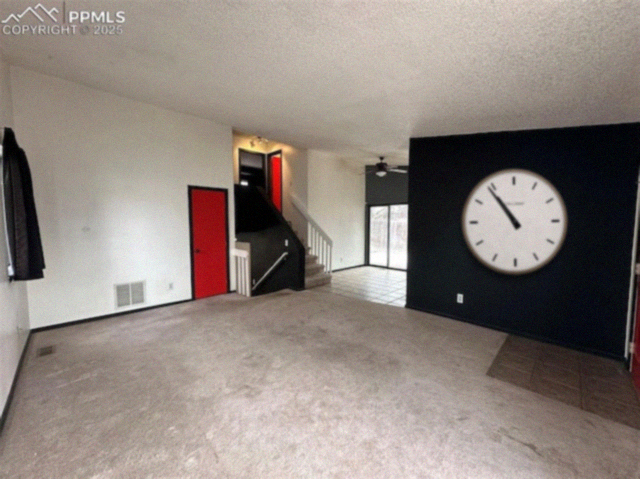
10:54
